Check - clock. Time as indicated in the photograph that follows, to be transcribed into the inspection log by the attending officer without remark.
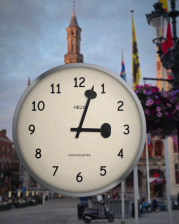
3:03
